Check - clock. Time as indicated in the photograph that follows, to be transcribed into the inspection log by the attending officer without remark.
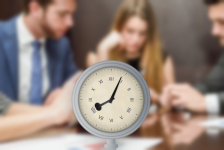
8:04
